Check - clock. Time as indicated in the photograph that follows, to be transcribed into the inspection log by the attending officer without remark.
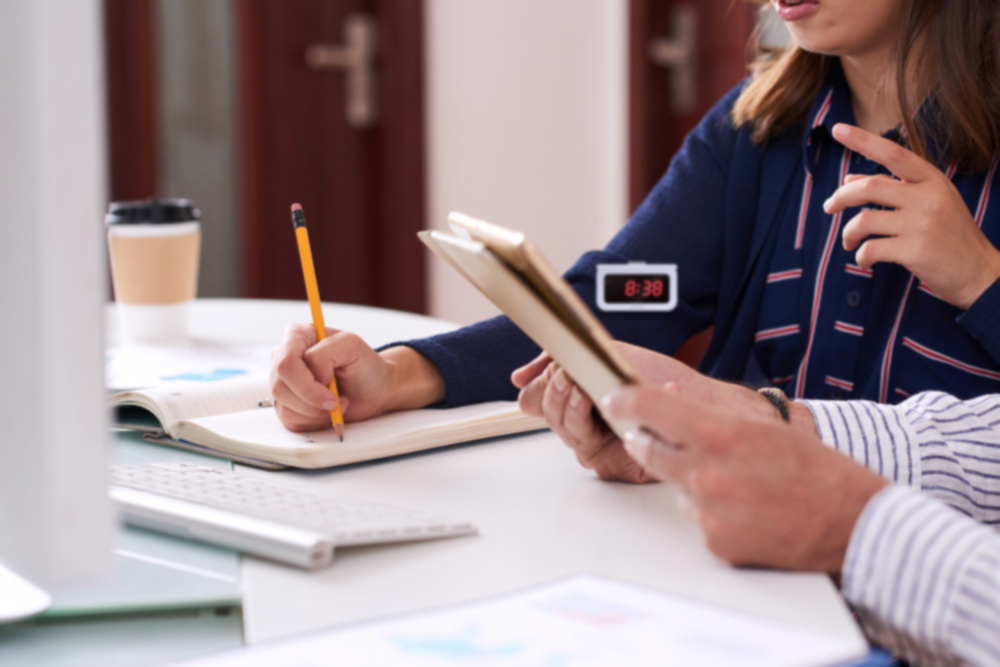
8:38
